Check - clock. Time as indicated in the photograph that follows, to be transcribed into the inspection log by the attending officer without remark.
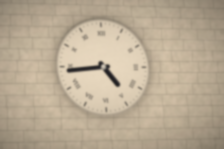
4:44
